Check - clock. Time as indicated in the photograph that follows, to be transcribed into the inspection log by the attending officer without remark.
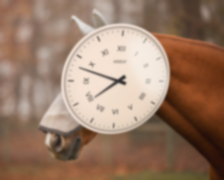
7:48
